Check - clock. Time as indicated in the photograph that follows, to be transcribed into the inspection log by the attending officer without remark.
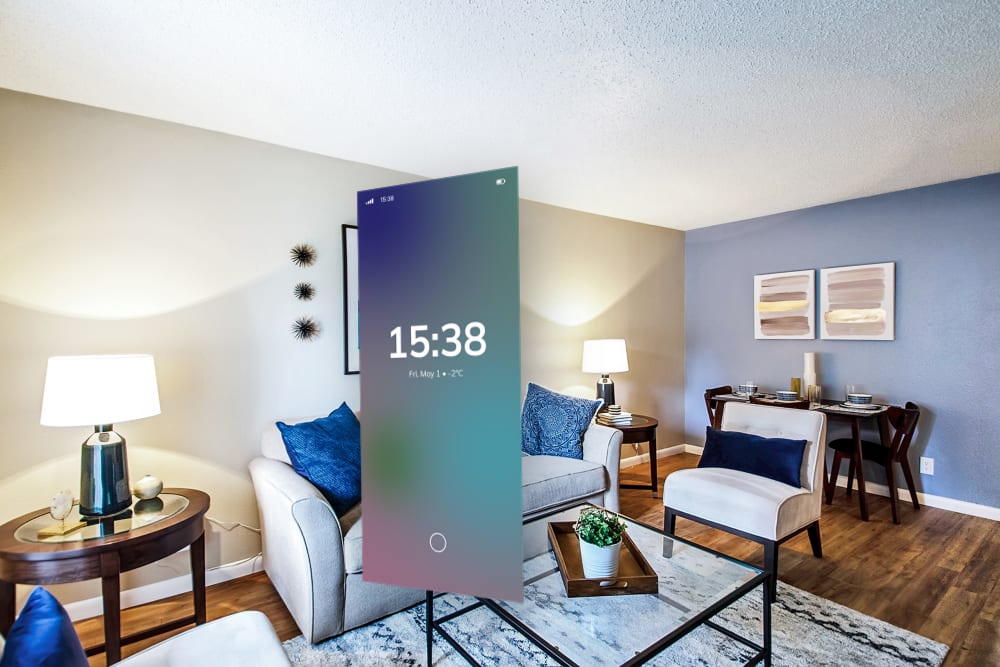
15:38
